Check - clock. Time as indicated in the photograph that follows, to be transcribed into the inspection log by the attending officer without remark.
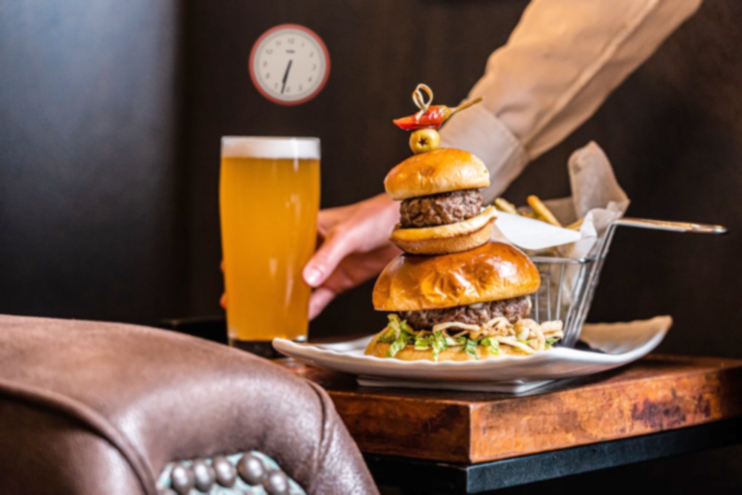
6:32
